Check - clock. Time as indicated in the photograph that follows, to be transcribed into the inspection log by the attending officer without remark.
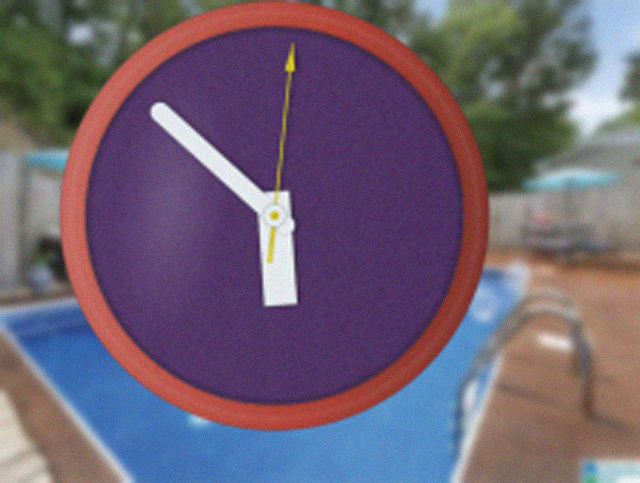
5:52:01
